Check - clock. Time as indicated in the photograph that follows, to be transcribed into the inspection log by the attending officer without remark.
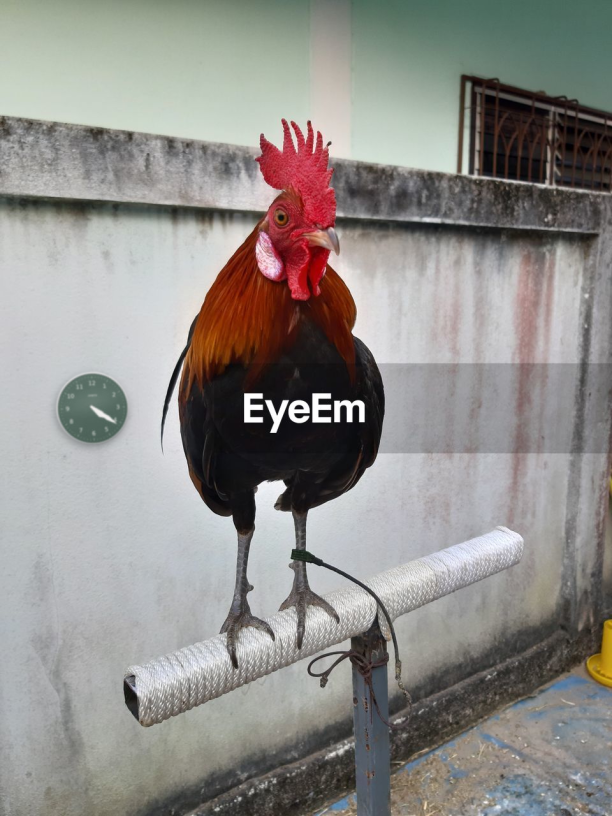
4:21
